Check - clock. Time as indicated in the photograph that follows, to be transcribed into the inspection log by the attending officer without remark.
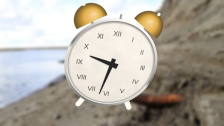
9:32
